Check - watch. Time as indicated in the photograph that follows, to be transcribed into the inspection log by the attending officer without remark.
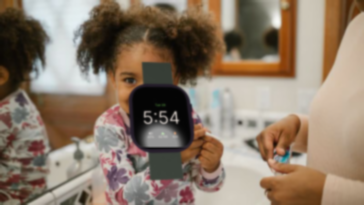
5:54
